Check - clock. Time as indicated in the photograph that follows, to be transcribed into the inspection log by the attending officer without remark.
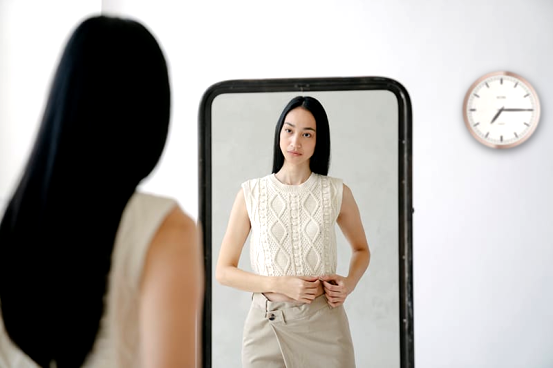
7:15
